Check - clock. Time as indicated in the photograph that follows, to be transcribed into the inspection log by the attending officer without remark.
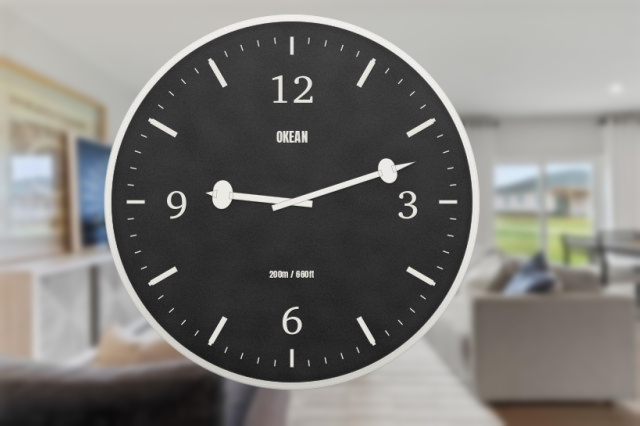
9:12
